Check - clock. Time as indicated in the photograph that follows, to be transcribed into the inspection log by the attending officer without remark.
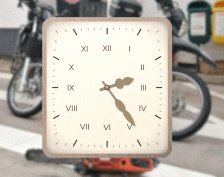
2:24
